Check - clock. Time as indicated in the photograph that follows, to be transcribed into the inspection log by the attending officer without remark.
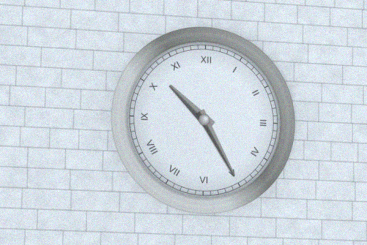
10:25
